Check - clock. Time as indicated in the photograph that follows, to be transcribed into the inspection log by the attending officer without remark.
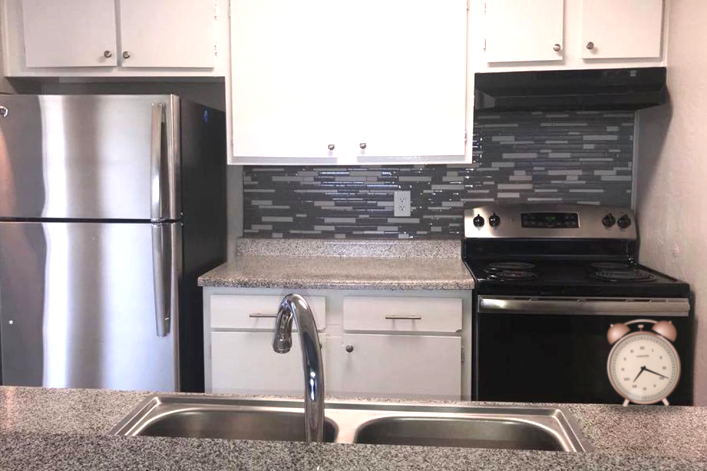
7:19
